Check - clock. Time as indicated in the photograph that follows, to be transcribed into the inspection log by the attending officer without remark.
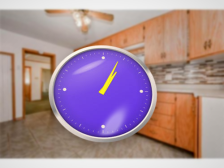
1:04
